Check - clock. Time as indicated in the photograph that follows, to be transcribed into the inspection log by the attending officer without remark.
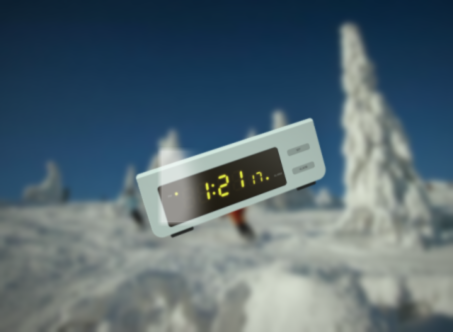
1:21:17
